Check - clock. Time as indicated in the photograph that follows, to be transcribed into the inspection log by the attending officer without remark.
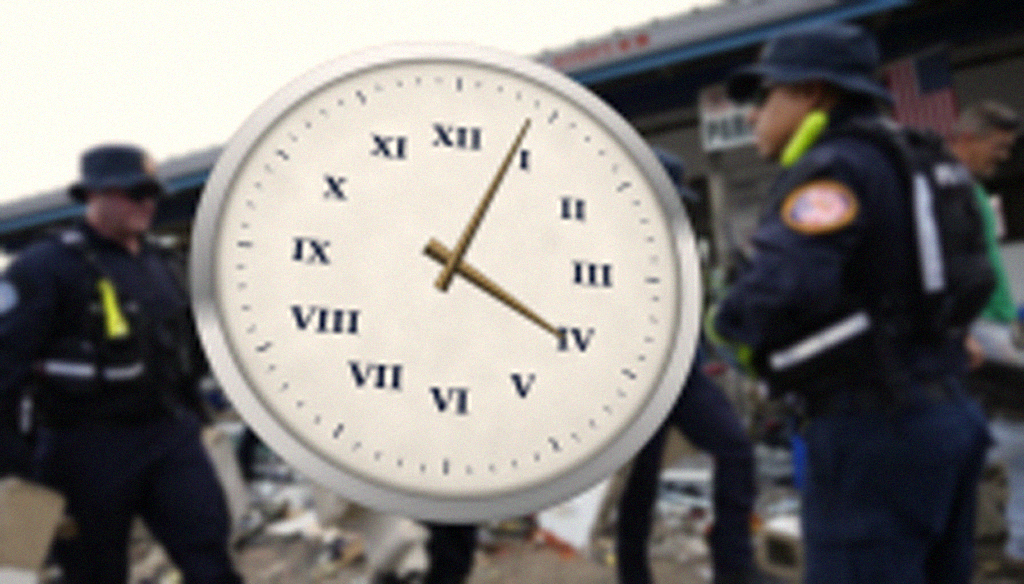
4:04
